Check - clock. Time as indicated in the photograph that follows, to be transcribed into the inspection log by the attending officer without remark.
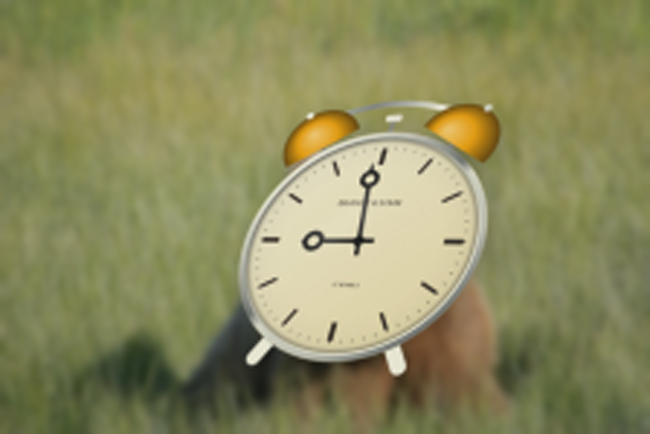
8:59
